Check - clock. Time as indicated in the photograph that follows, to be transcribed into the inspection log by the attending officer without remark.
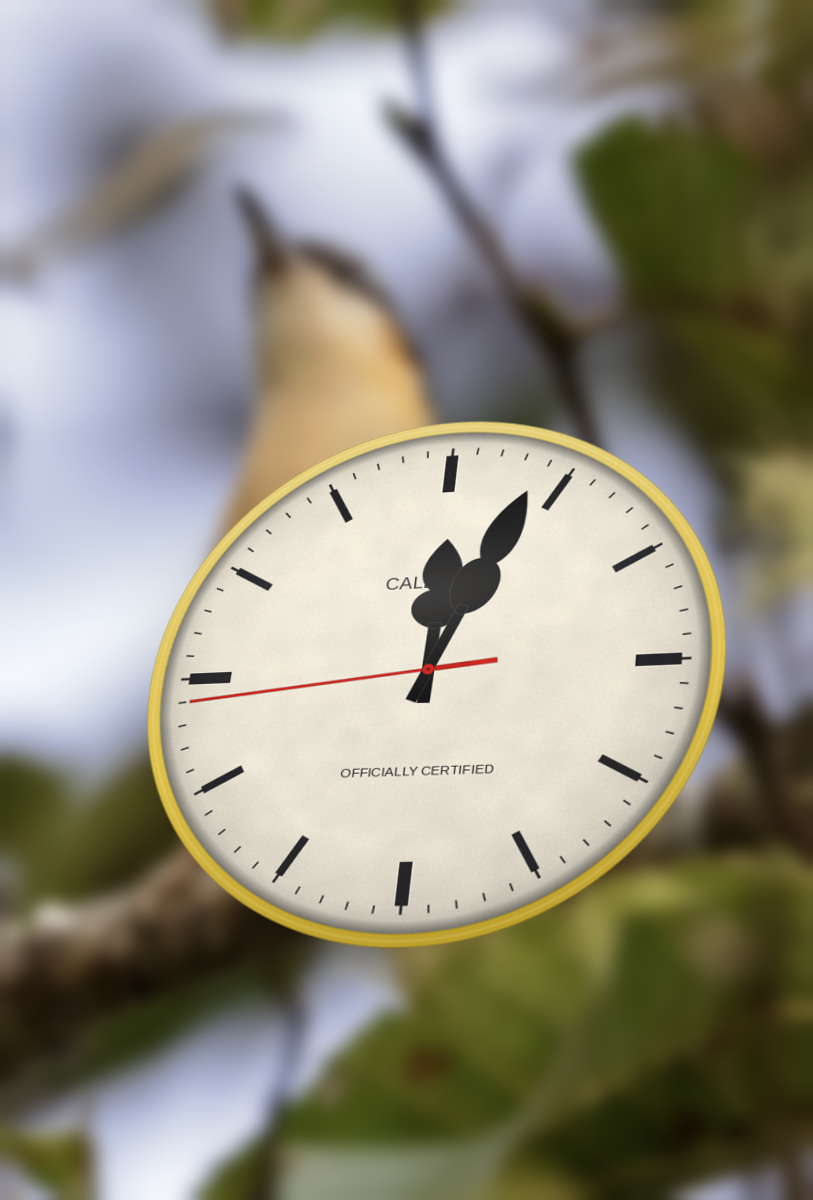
12:03:44
